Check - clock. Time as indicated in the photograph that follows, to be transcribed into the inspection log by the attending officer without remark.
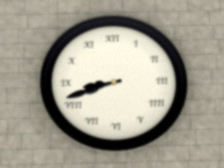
8:42
